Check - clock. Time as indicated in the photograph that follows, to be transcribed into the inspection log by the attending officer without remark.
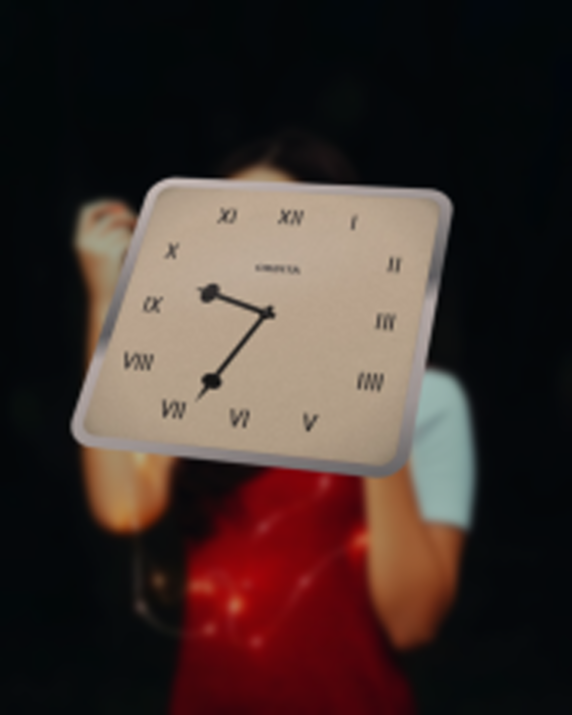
9:34
